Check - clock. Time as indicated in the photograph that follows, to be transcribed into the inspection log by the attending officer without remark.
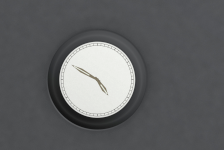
4:50
